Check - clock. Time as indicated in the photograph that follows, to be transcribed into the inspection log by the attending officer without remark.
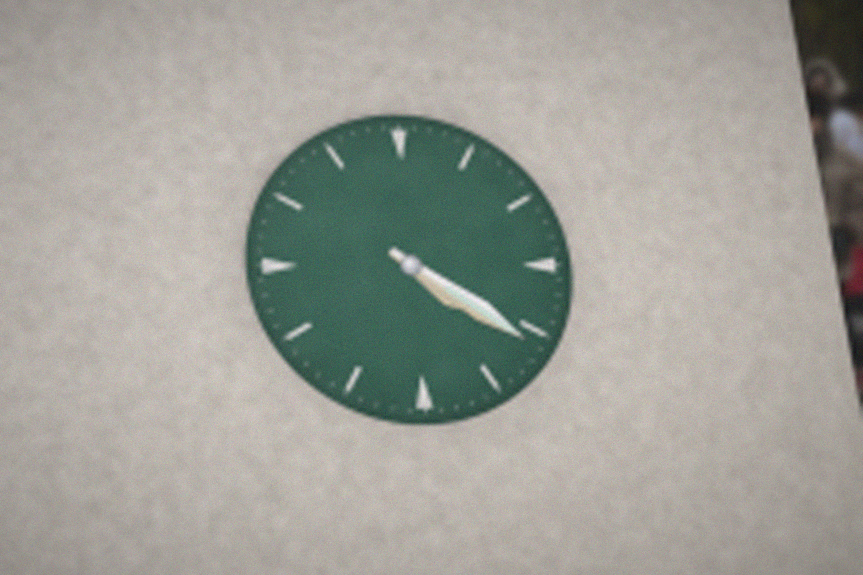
4:21
